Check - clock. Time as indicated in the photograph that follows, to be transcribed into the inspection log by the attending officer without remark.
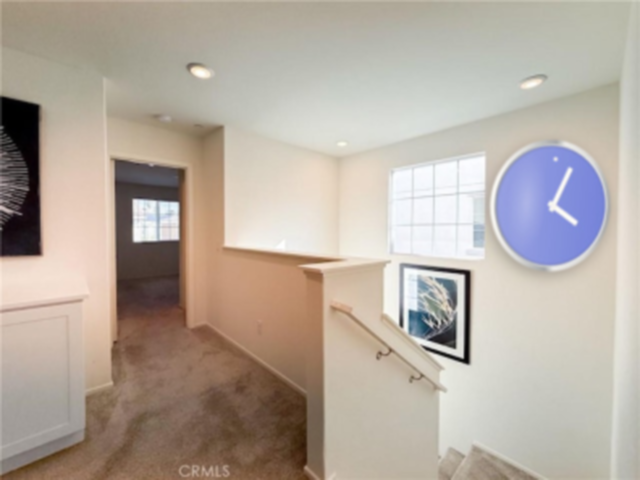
4:04
